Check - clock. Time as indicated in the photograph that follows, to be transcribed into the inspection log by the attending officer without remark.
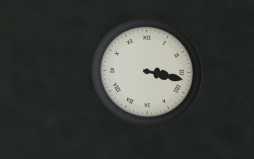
3:17
